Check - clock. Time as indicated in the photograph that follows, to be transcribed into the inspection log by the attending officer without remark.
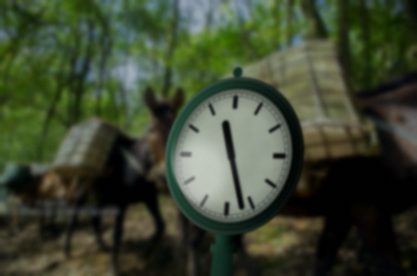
11:27
